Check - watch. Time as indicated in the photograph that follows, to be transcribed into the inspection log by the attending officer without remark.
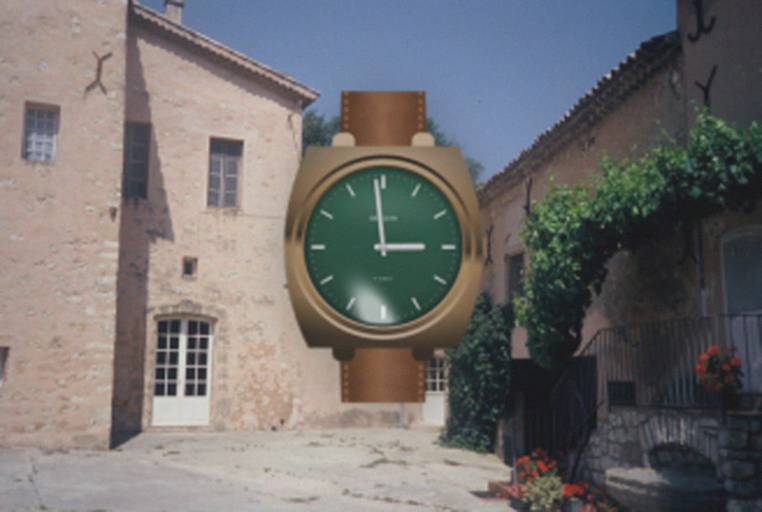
2:59
